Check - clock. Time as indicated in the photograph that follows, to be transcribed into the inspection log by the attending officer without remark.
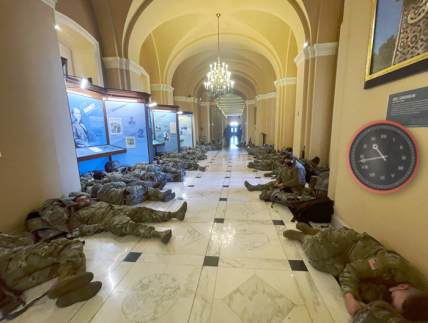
10:43
